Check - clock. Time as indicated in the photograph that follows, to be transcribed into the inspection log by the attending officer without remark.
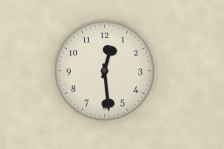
12:29
